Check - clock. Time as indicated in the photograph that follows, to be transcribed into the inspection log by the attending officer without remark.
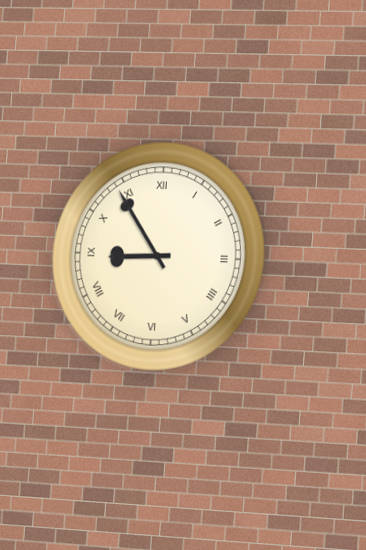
8:54
